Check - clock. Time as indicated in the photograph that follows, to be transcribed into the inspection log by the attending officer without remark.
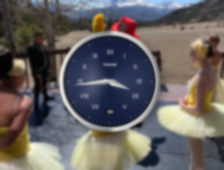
3:44
